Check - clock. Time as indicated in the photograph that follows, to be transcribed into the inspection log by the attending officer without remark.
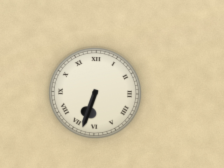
6:33
